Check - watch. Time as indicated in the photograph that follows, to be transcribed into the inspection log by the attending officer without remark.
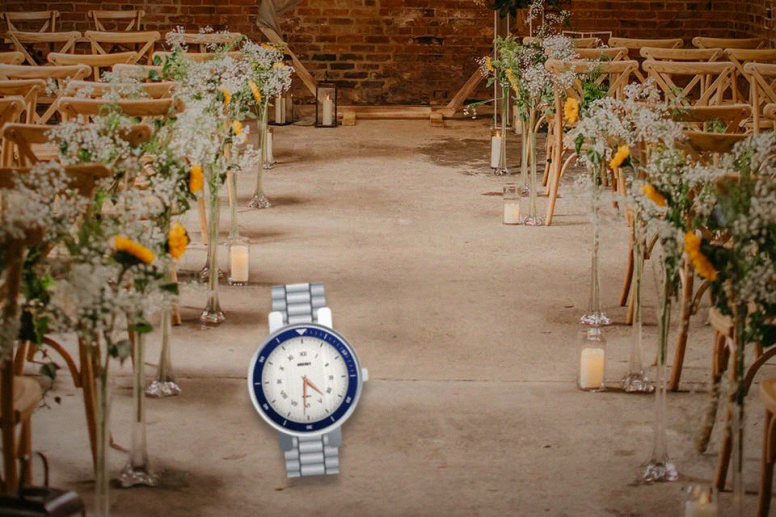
4:31
